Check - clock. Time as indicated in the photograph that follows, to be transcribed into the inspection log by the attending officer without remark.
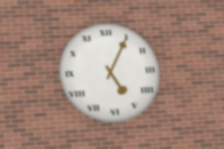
5:05
